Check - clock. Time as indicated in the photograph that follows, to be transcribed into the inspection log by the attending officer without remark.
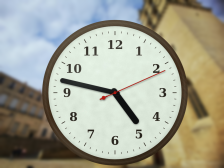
4:47:11
